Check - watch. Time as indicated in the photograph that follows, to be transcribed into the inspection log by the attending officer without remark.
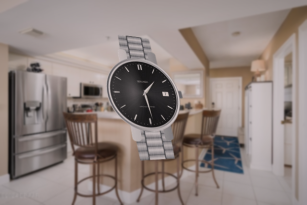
1:29
